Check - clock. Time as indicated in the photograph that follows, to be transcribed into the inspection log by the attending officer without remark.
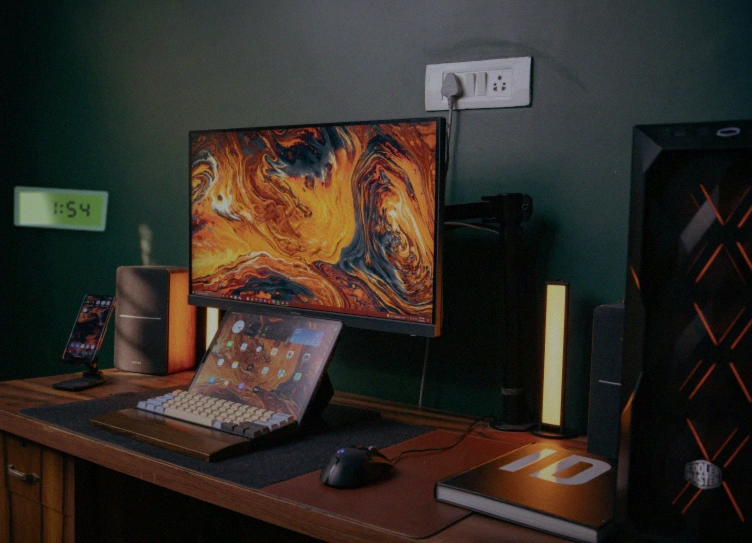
1:54
